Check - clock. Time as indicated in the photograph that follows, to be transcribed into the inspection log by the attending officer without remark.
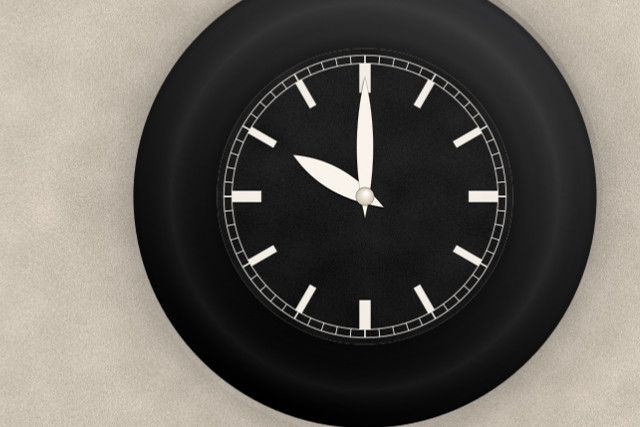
10:00
